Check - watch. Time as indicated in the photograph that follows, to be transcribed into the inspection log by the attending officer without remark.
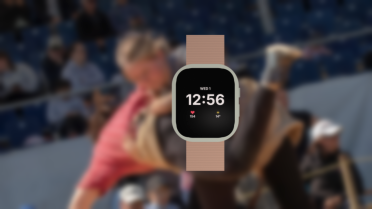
12:56
